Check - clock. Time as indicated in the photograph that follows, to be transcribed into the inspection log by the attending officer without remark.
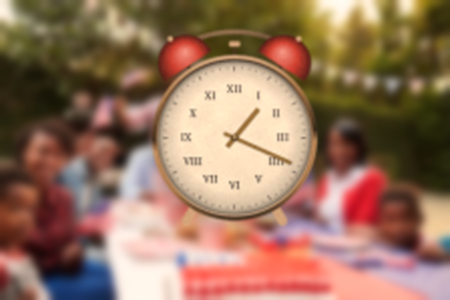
1:19
